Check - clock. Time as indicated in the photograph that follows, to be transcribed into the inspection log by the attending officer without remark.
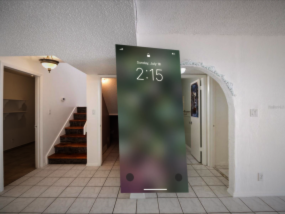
2:15
